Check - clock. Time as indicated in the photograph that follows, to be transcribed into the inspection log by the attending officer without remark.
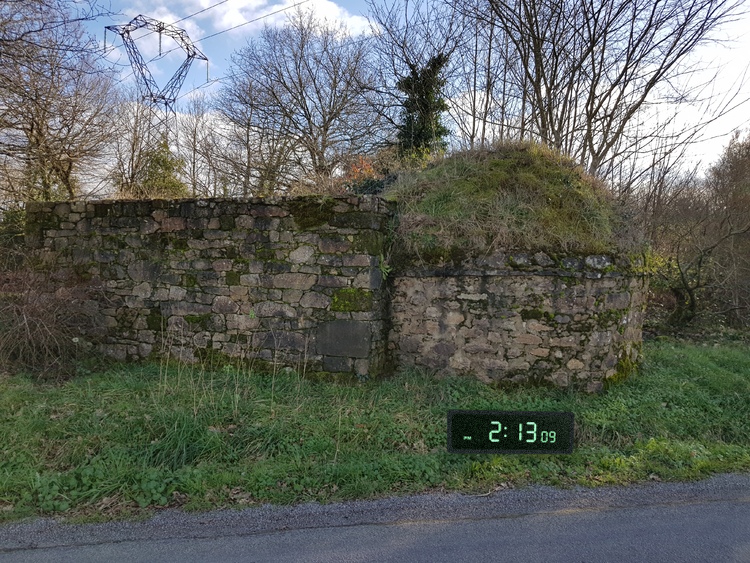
2:13:09
